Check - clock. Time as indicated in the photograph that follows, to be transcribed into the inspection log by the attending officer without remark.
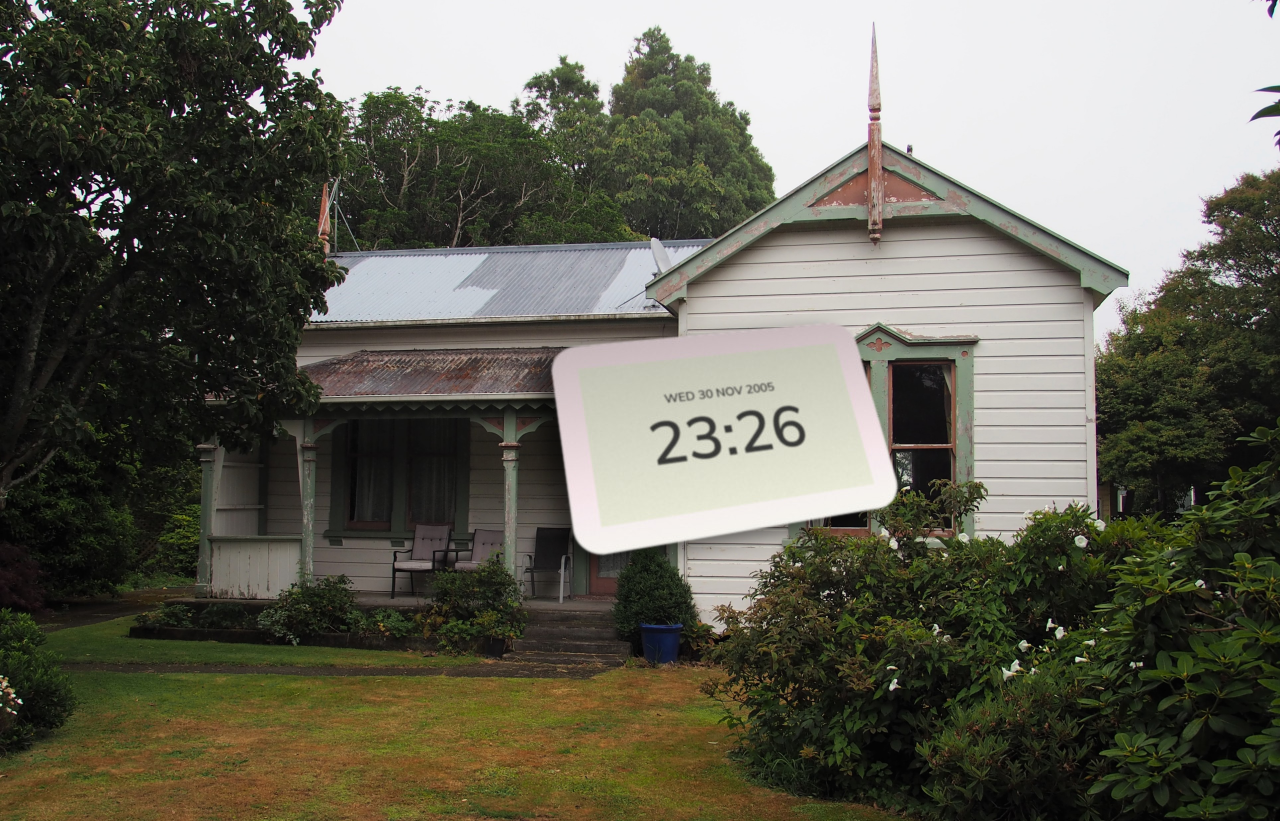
23:26
